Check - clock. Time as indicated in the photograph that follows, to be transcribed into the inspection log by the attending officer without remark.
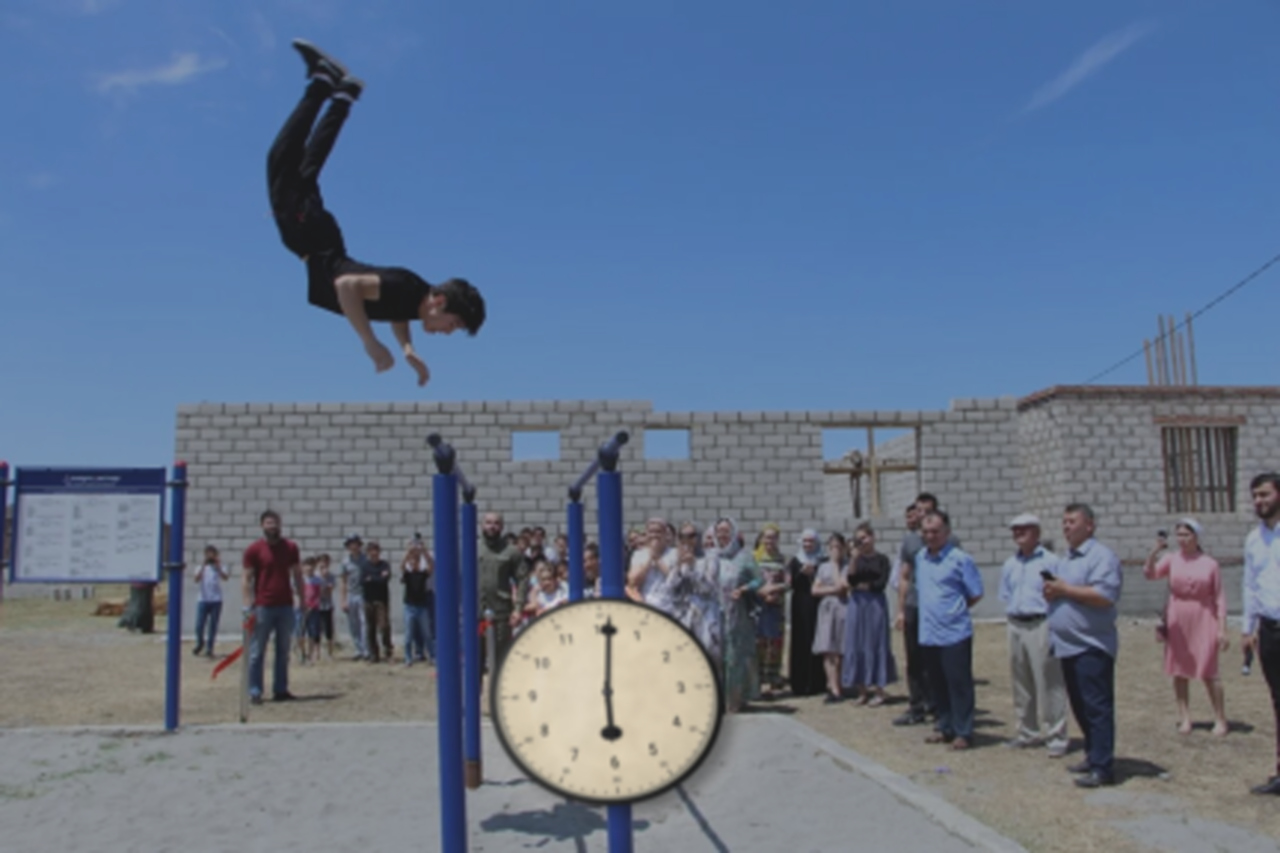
6:01
